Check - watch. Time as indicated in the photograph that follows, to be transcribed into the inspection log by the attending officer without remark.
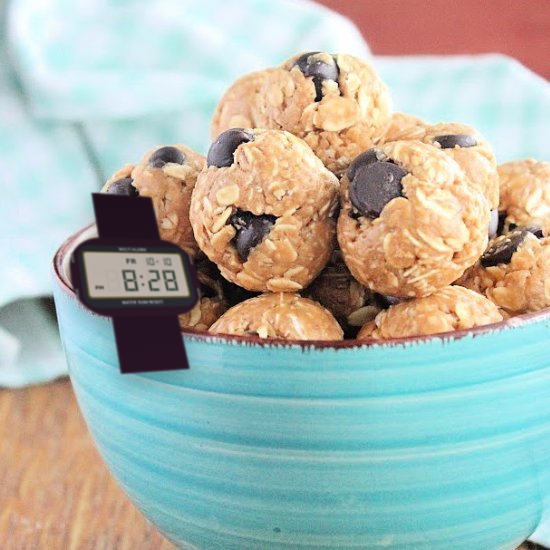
8:28
